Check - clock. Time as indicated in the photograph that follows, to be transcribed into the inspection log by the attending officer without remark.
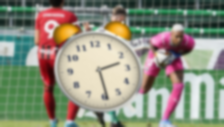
2:29
